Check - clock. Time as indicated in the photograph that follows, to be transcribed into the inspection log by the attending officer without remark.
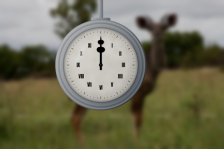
12:00
